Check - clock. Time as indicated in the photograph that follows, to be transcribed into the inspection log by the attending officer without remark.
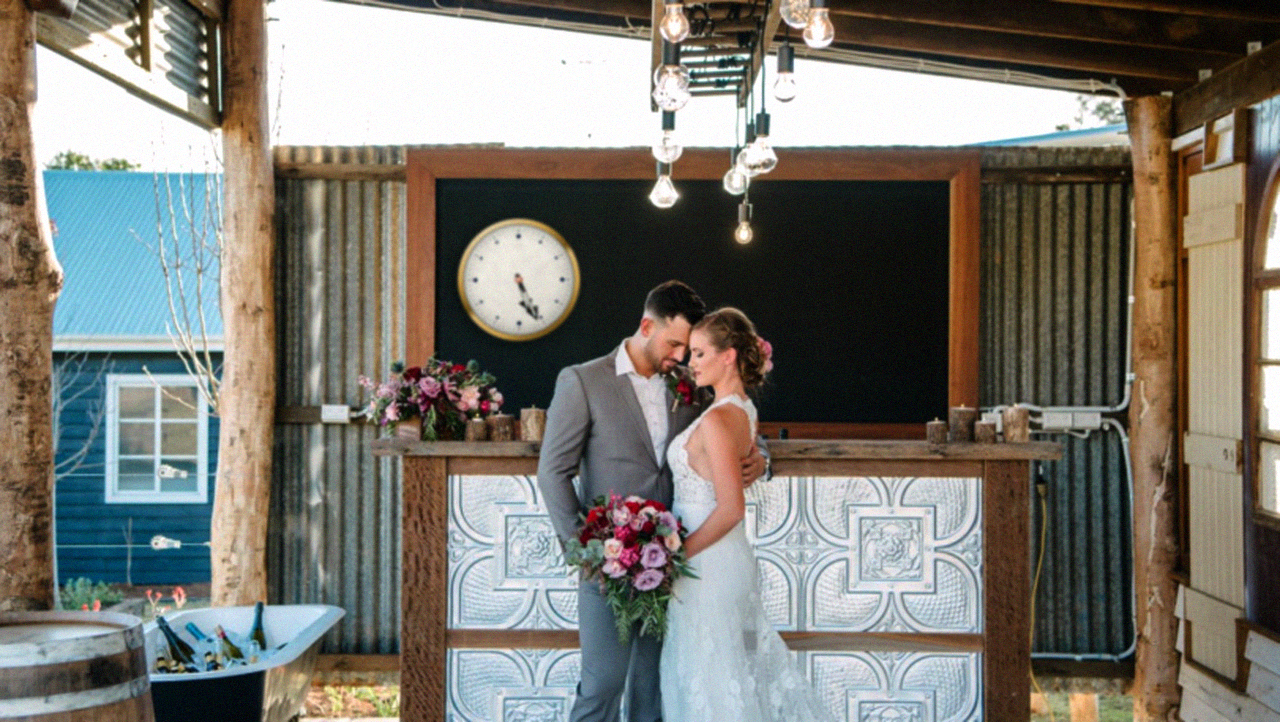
5:26
